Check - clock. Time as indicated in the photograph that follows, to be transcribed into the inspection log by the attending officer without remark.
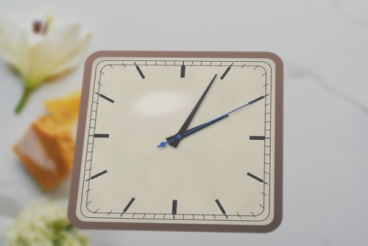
2:04:10
